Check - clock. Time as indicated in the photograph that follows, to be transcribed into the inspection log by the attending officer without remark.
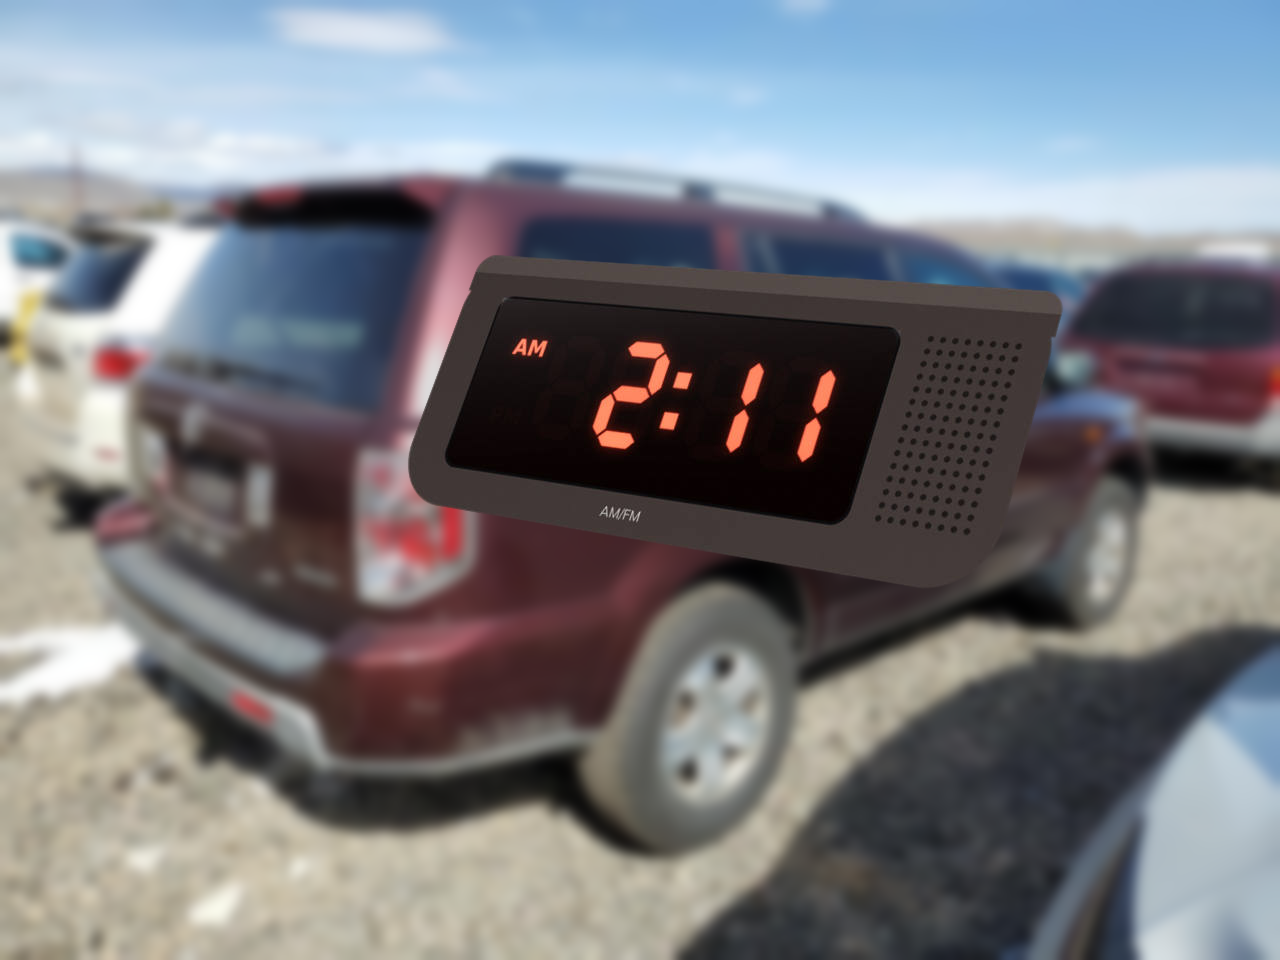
2:11
